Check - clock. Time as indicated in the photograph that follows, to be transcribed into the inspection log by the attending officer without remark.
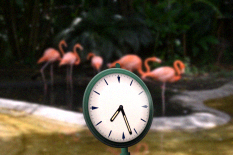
7:27
